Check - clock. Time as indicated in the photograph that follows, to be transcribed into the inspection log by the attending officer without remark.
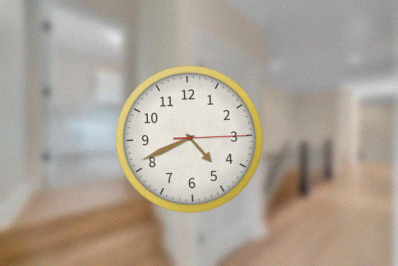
4:41:15
